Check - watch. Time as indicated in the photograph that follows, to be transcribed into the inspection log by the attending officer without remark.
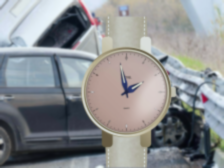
1:58
